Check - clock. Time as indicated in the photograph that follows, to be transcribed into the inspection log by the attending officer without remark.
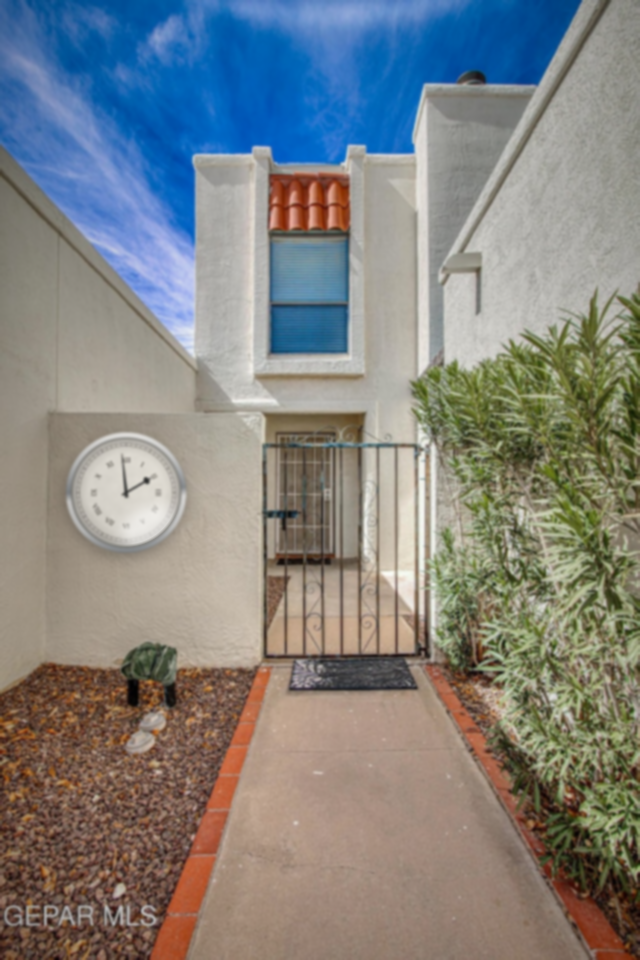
1:59
